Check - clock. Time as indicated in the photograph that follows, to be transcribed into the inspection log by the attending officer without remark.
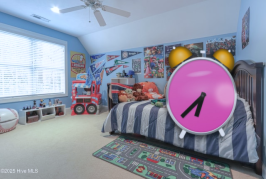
6:38
